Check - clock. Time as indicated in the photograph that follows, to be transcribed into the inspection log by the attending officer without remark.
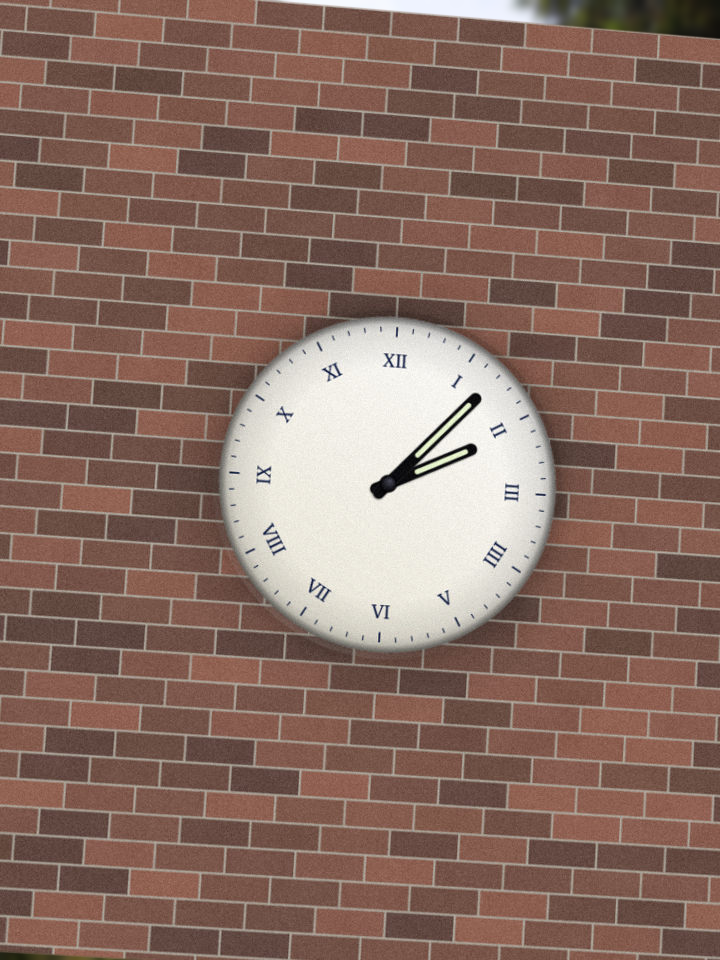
2:07
